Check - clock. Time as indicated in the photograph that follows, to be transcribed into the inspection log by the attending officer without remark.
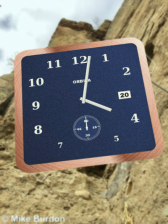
4:02
